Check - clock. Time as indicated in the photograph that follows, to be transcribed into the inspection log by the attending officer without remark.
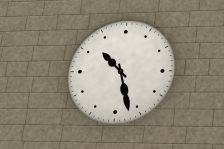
10:27
